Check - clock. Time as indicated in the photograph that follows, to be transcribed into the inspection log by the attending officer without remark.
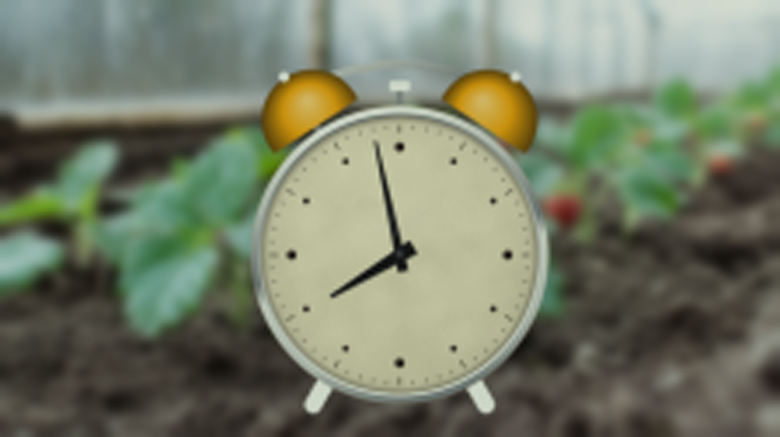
7:58
